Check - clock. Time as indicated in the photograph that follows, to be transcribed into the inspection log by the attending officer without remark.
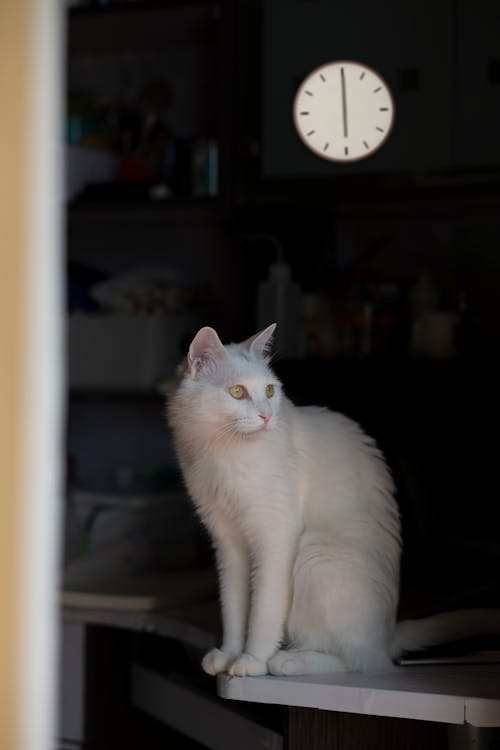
6:00
